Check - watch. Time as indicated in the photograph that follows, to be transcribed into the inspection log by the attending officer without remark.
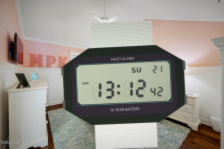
13:12:42
